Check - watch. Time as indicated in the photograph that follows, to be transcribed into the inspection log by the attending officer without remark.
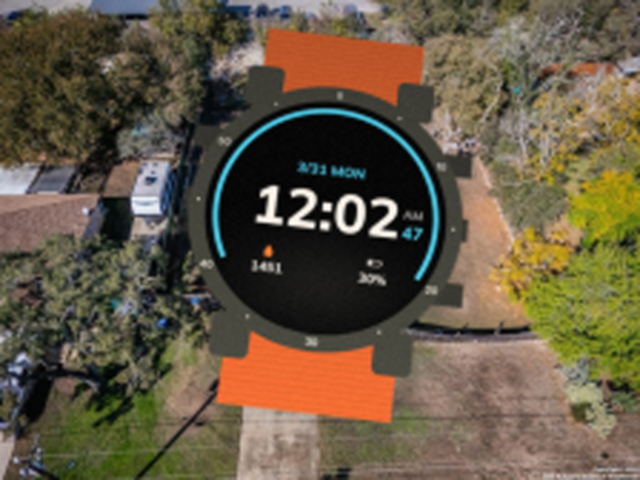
12:02
